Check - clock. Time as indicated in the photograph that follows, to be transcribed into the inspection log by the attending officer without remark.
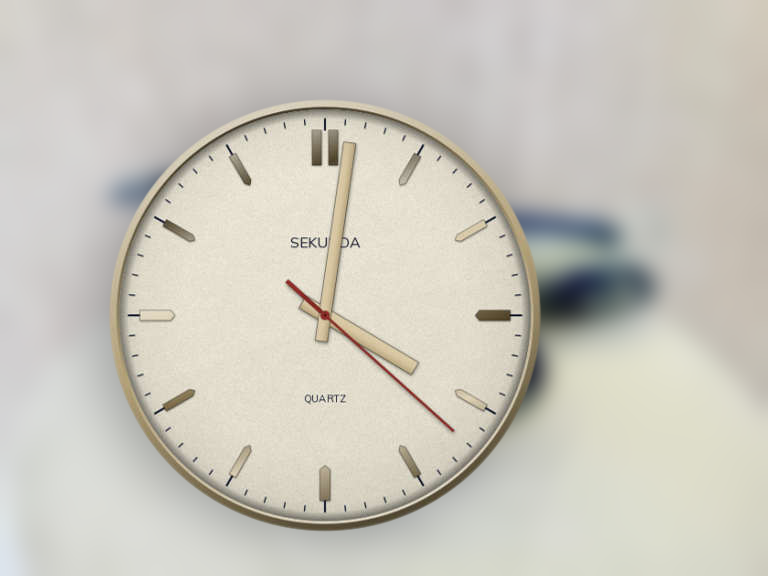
4:01:22
